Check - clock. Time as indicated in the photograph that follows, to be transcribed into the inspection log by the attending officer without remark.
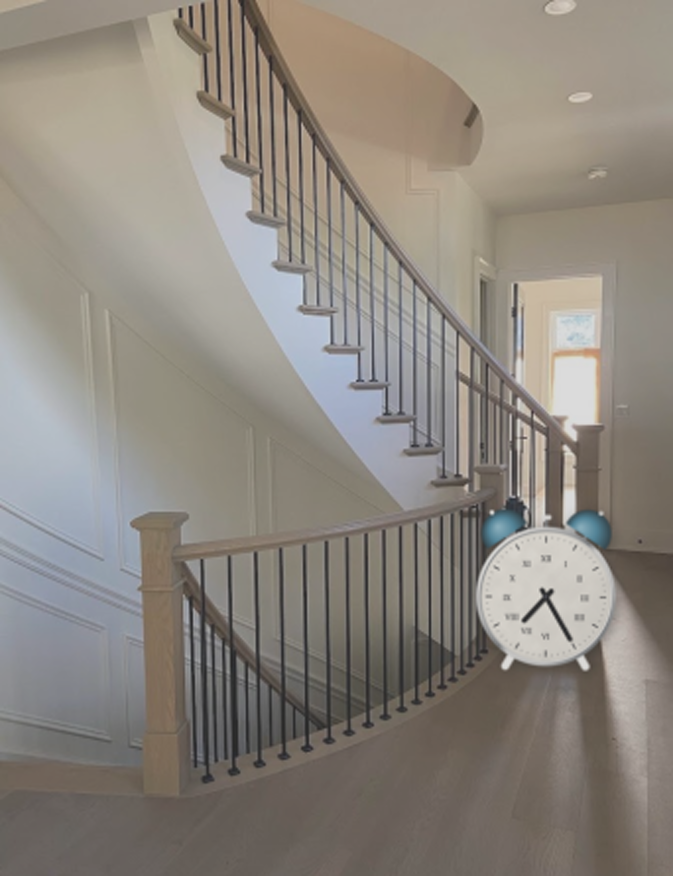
7:25
